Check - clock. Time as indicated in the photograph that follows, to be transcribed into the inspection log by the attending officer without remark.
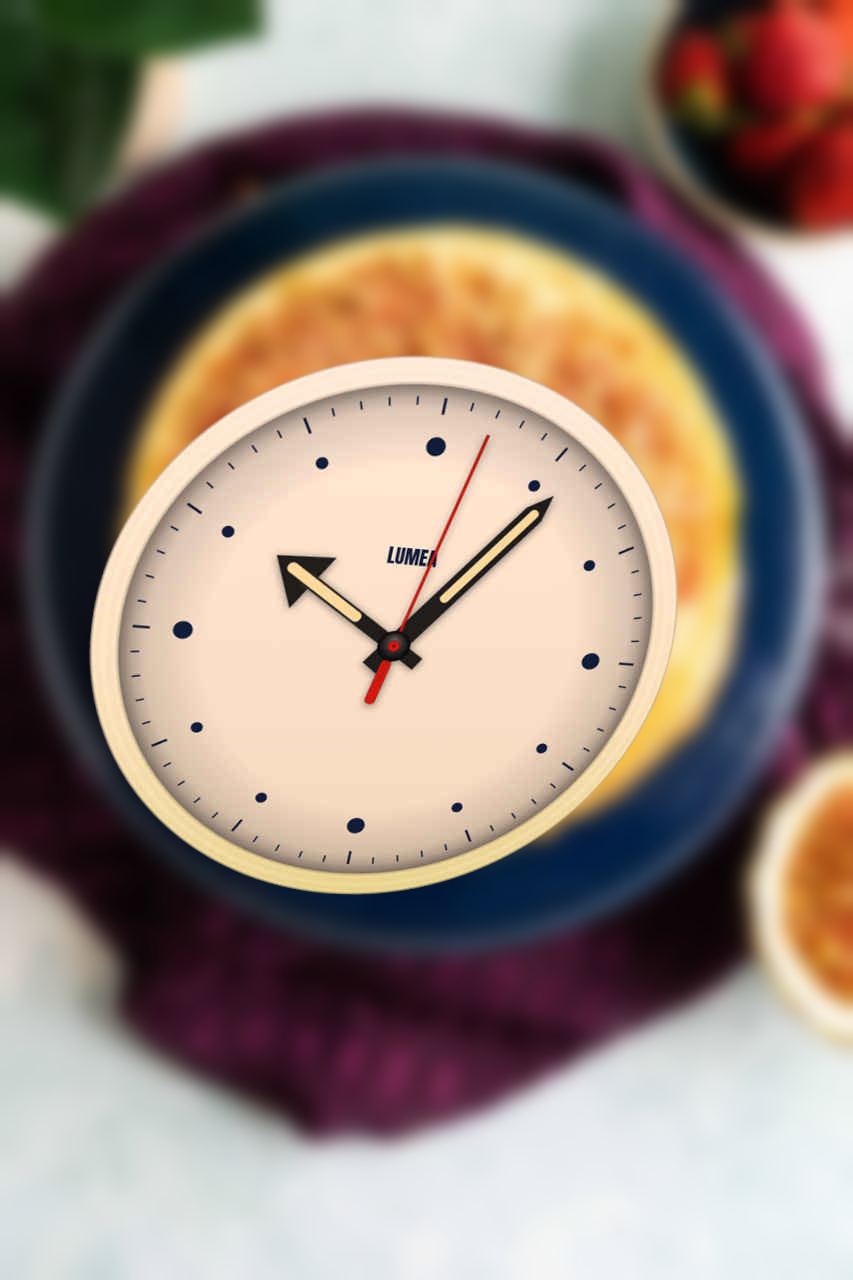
10:06:02
